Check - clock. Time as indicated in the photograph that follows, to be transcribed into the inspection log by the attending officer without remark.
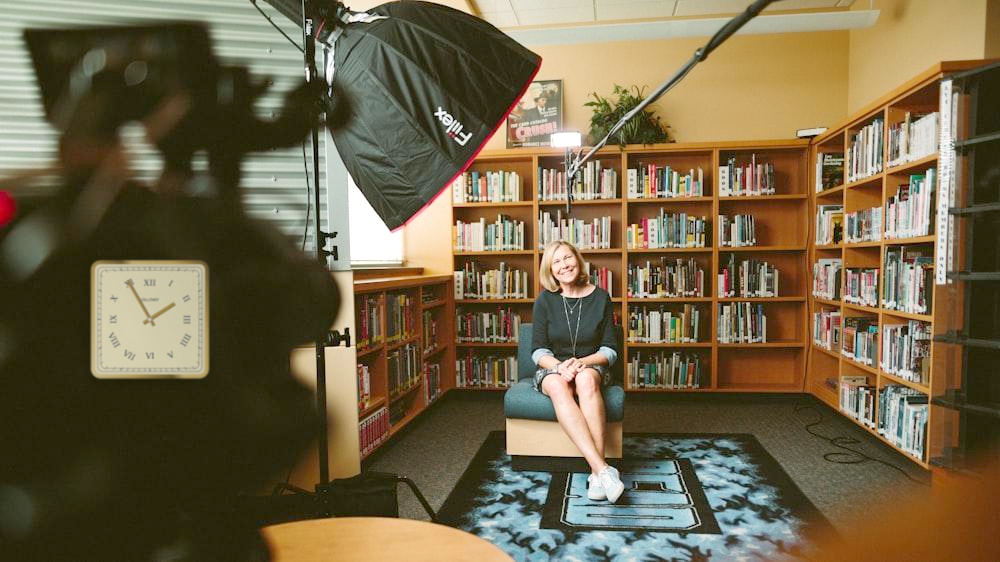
1:55
